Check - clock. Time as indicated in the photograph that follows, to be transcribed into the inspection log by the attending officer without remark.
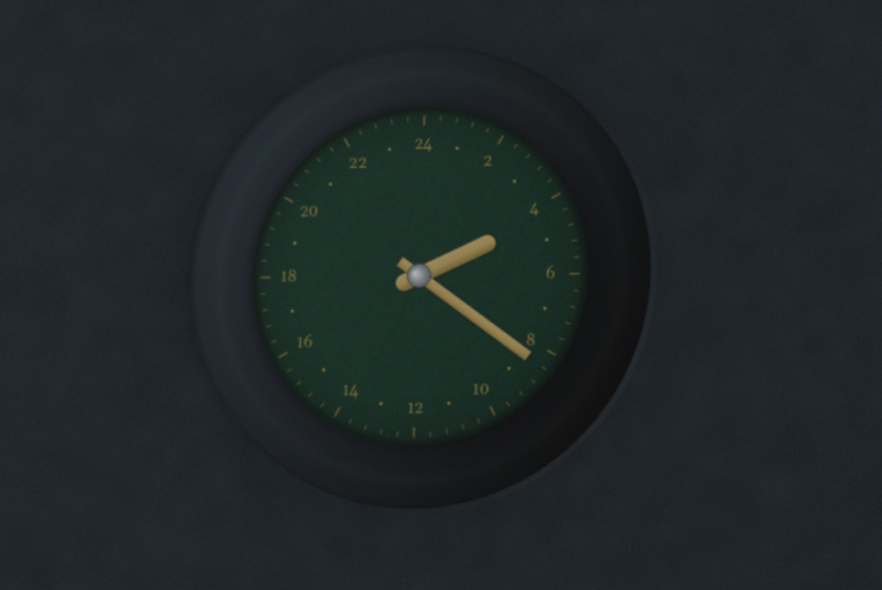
4:21
